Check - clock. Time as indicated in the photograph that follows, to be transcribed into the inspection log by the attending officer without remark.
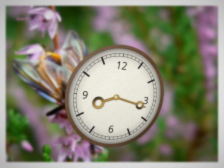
8:17
